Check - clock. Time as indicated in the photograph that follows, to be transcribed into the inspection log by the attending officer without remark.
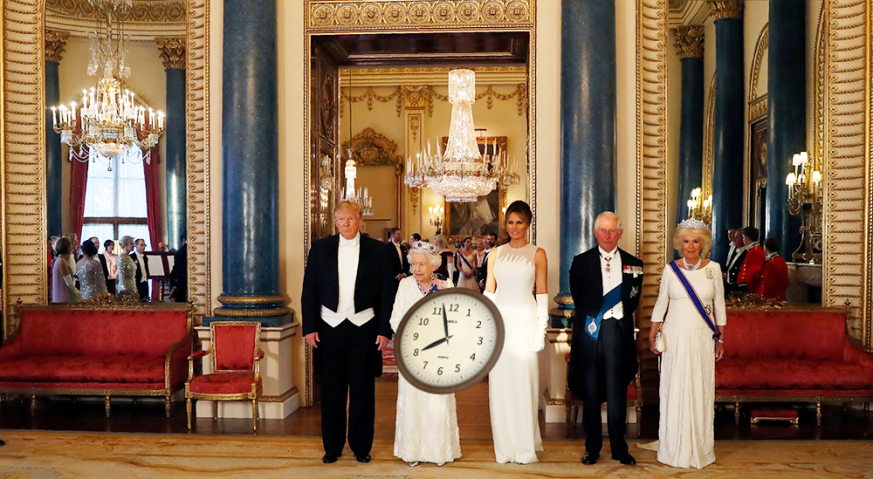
7:57
